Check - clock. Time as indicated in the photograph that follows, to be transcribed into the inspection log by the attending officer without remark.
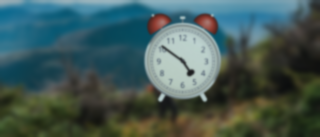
4:51
